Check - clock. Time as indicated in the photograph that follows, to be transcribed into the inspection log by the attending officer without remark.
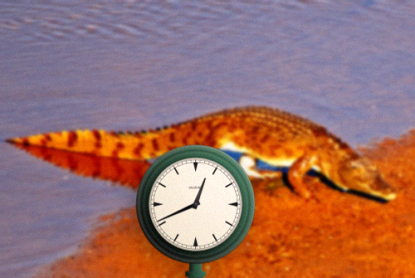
12:41
